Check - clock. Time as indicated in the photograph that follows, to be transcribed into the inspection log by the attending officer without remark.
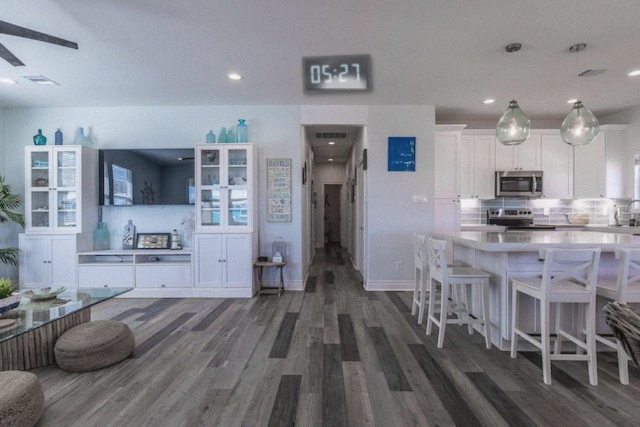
5:27
